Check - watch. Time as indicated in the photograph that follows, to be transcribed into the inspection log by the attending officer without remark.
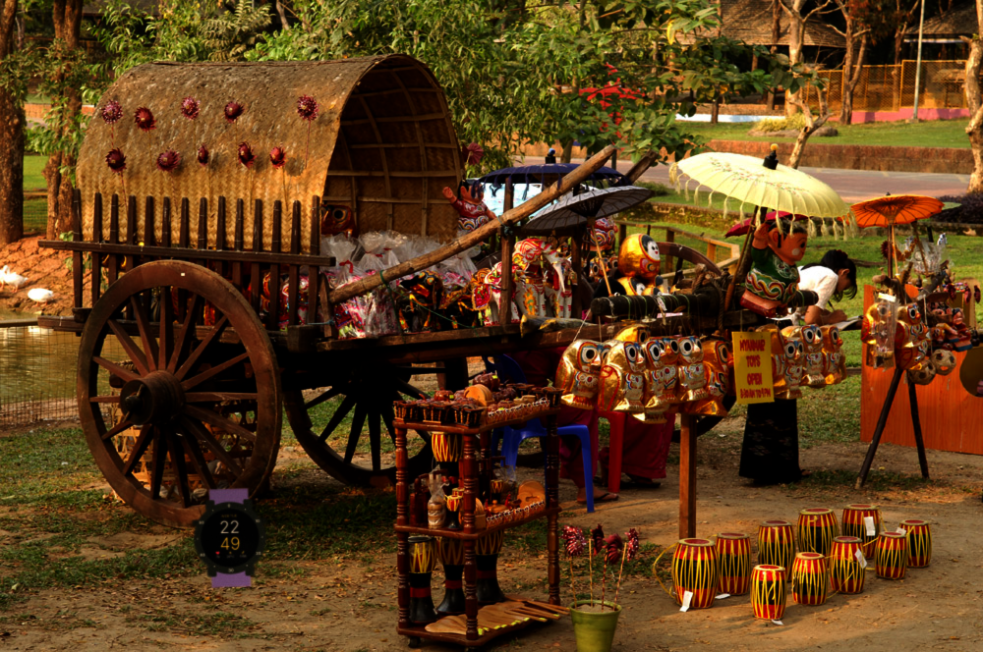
22:49
